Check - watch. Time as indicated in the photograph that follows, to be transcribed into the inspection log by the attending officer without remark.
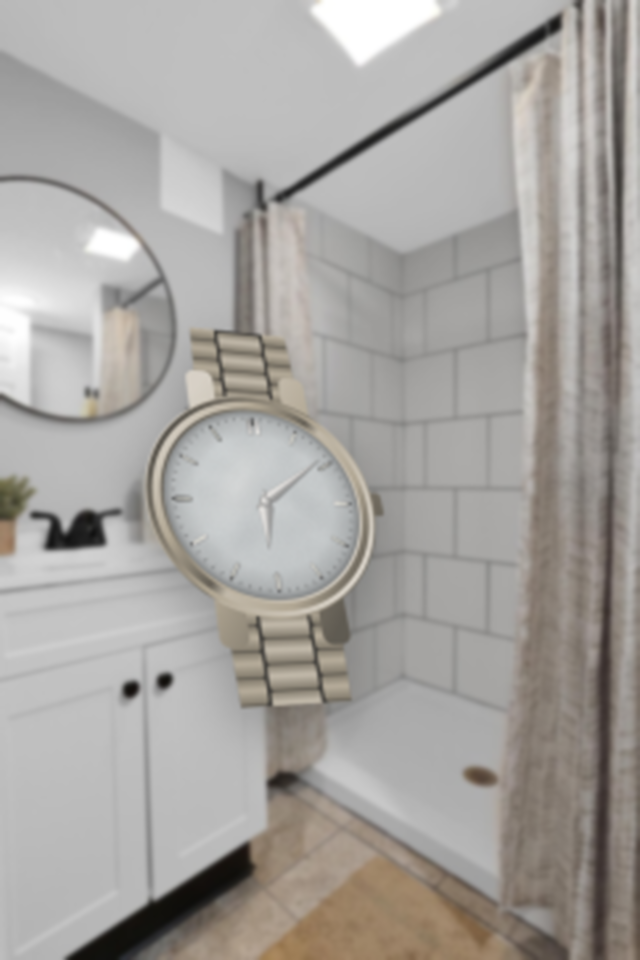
6:09
